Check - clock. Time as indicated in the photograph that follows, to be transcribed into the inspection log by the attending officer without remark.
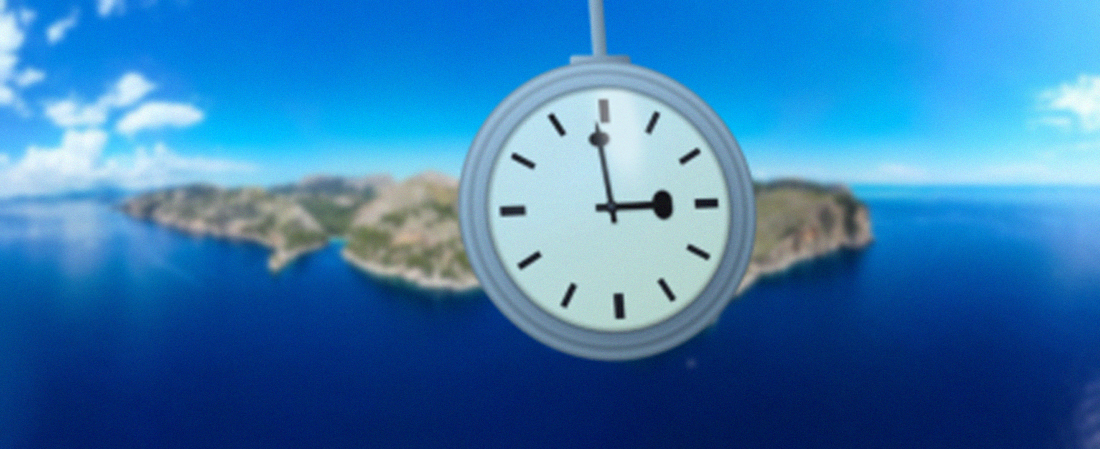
2:59
